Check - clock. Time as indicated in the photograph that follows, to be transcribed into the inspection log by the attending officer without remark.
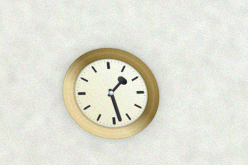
1:28
